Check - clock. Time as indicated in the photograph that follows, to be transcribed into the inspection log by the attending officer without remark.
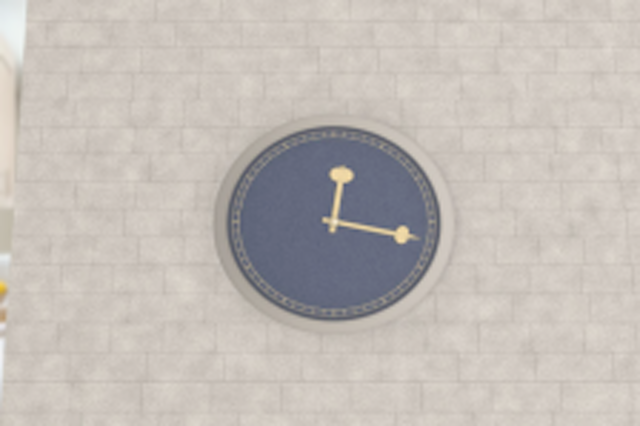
12:17
